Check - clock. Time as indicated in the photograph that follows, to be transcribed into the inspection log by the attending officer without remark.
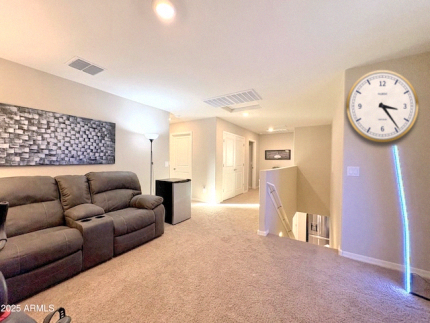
3:24
